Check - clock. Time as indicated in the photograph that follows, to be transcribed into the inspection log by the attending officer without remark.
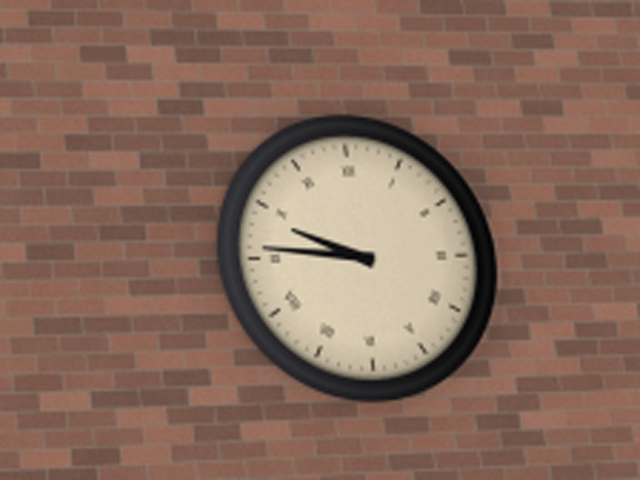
9:46
